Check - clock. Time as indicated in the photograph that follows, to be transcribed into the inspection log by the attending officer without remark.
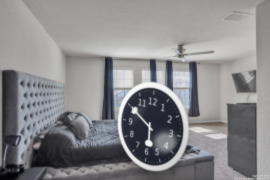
5:50
